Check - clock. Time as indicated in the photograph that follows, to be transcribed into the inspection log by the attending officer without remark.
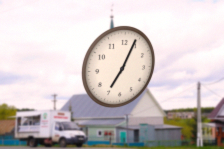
7:04
